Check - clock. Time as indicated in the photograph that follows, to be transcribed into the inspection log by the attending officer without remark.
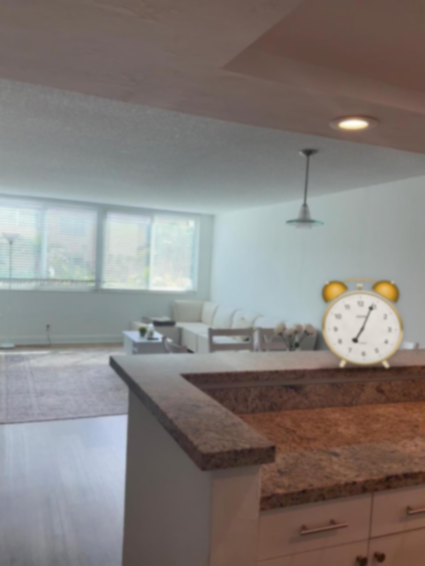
7:04
